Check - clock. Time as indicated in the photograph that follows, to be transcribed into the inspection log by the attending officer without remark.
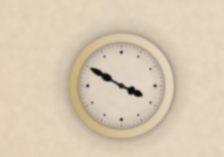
3:50
